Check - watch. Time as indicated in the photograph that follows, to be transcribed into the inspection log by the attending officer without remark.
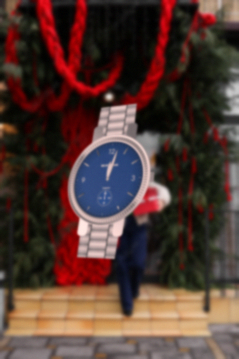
12:02
